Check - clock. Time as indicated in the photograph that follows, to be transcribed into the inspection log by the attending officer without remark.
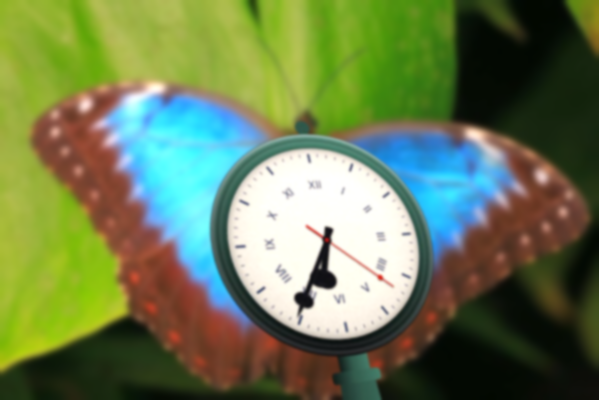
6:35:22
